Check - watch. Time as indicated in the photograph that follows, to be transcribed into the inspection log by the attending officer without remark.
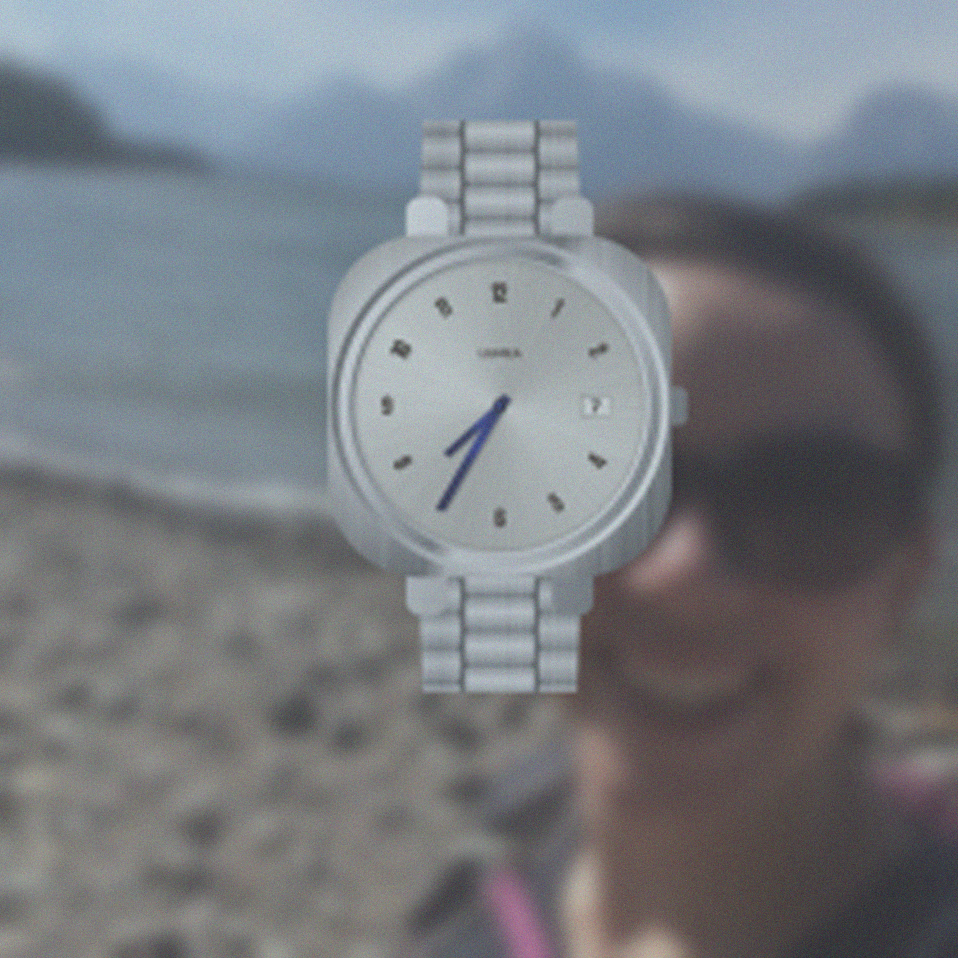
7:35
